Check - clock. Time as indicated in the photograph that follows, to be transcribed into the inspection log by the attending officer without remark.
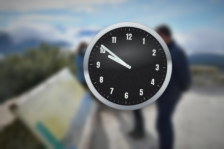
9:51
